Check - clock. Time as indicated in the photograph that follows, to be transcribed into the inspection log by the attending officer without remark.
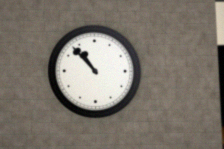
10:53
